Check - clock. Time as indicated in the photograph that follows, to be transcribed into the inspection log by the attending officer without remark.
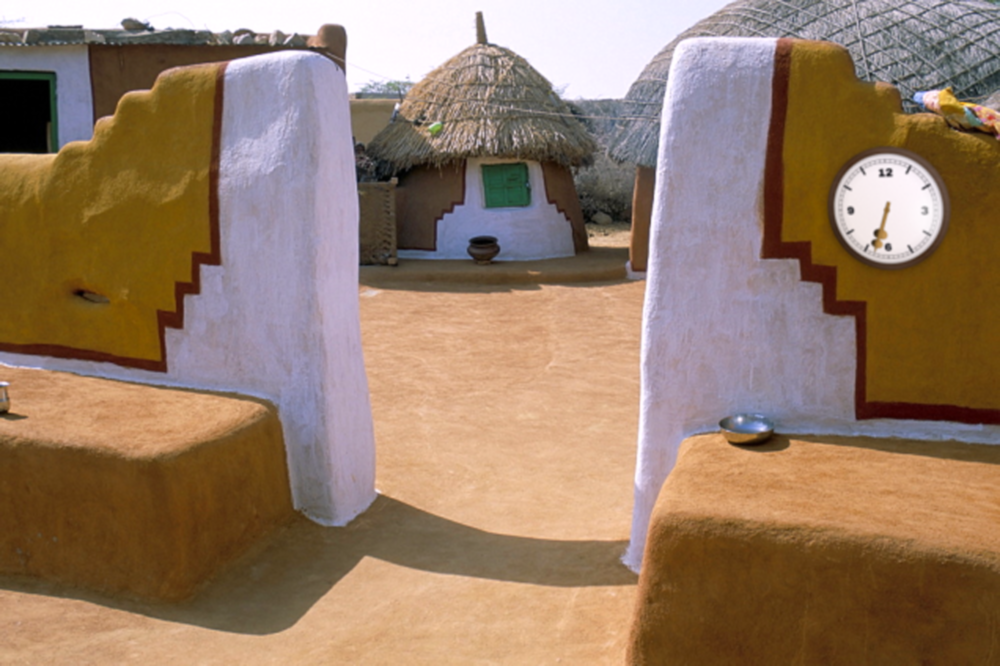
6:33
